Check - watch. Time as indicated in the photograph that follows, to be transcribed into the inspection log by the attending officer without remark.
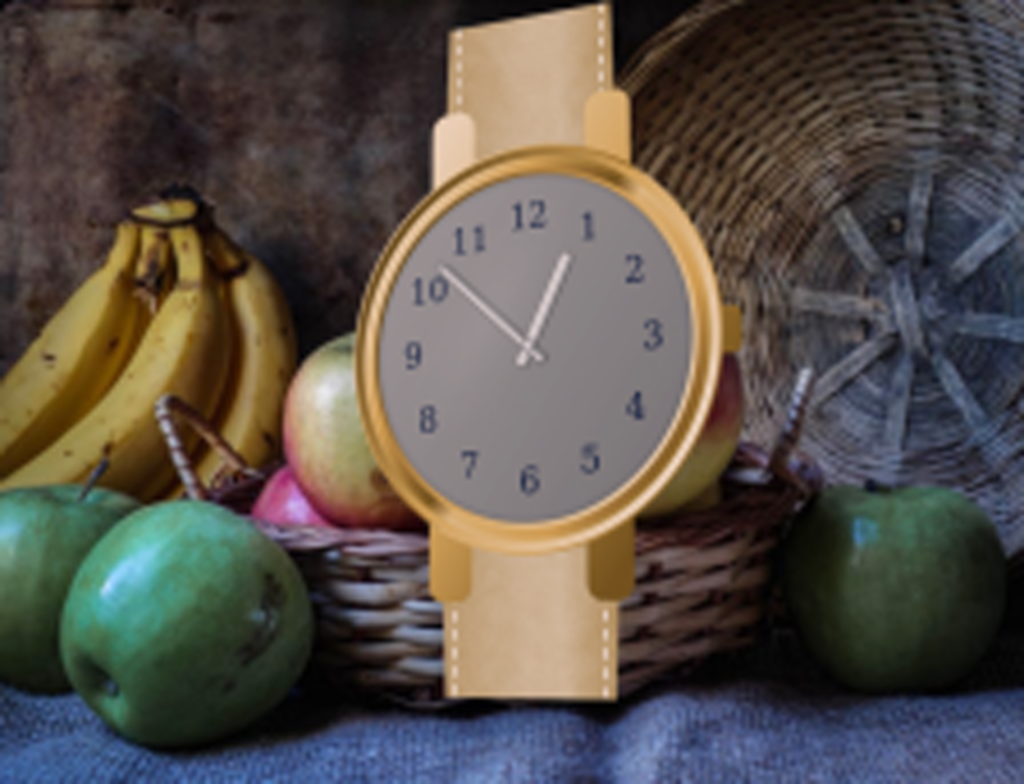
12:52
